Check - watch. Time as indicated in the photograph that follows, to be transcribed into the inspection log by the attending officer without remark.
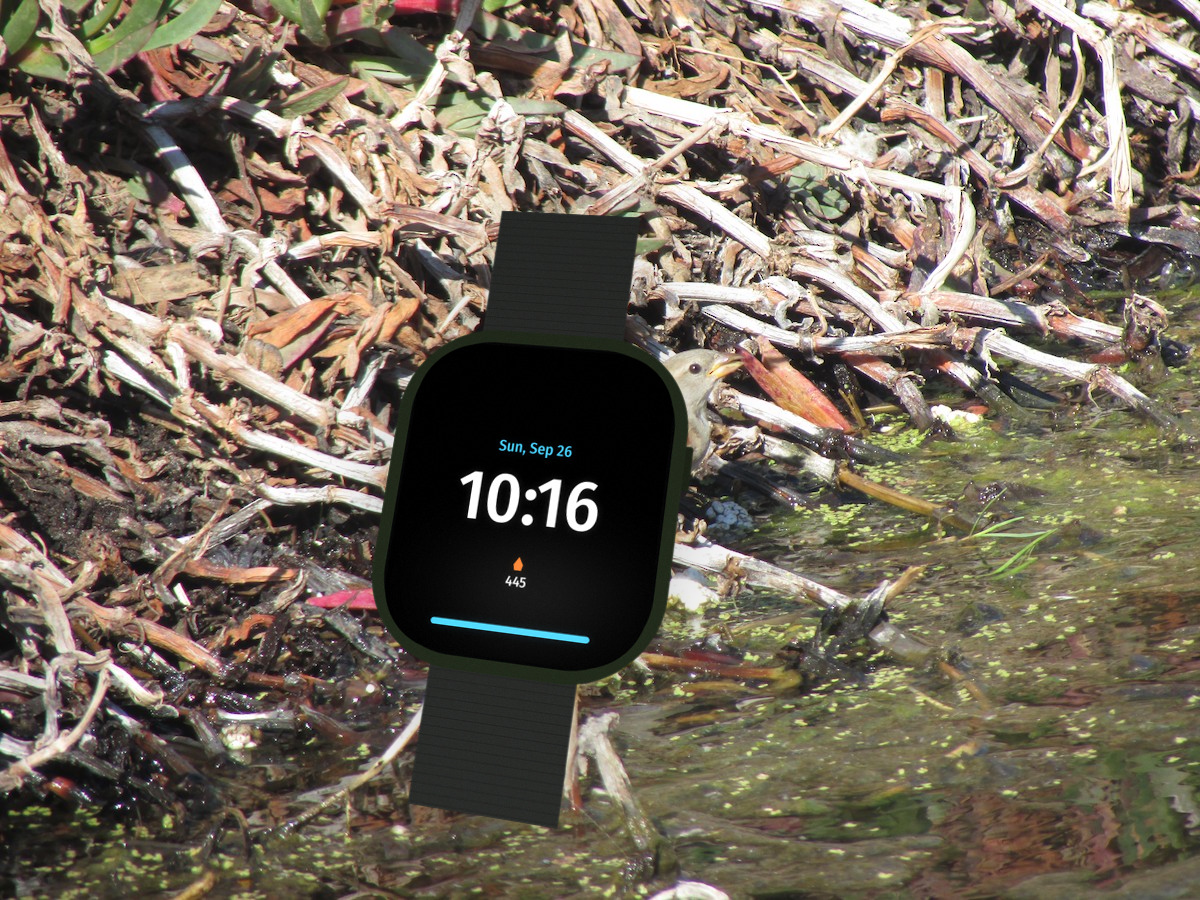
10:16
